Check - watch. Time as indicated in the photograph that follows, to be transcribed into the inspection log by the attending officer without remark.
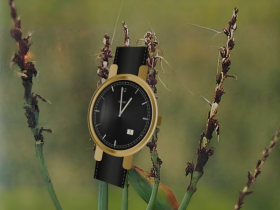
12:59
